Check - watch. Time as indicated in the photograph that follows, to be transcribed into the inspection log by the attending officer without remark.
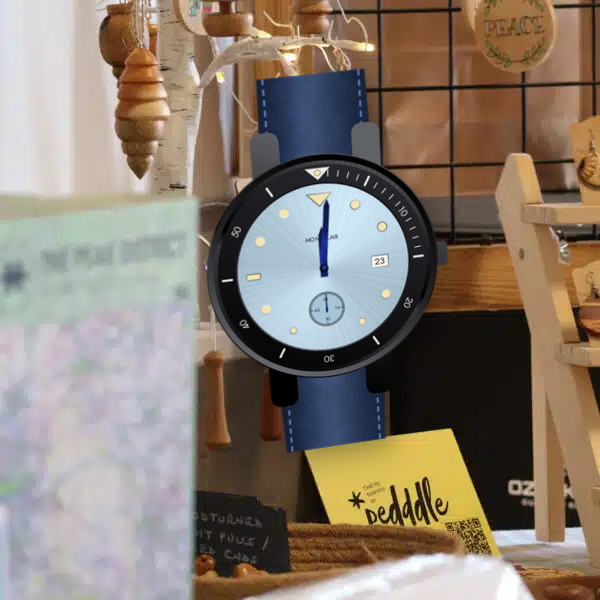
12:01
